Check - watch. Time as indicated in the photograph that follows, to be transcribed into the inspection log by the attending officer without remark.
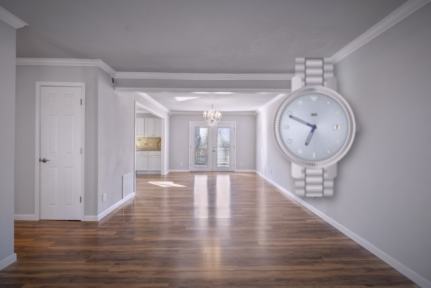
6:49
